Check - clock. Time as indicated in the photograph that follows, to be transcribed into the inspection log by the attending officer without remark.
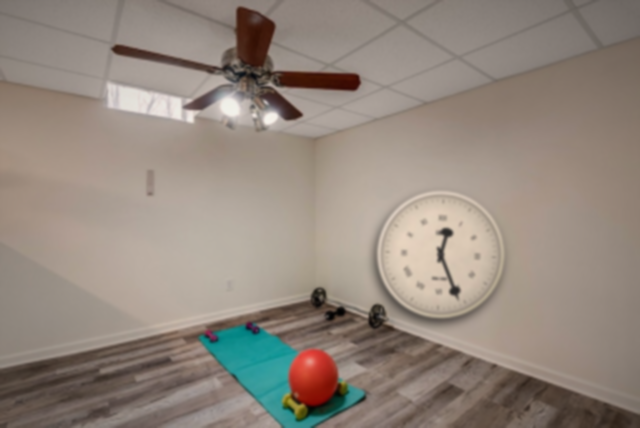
12:26
